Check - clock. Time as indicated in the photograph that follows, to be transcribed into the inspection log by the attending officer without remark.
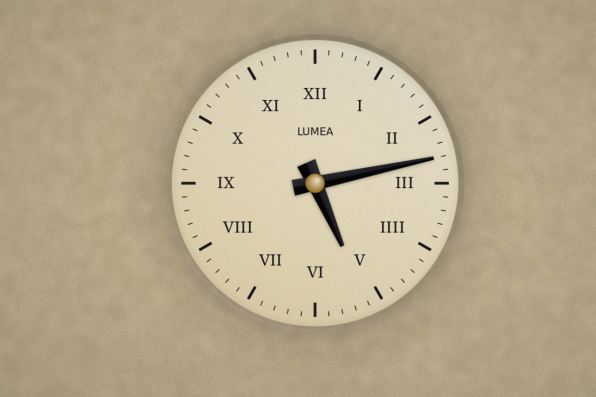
5:13
